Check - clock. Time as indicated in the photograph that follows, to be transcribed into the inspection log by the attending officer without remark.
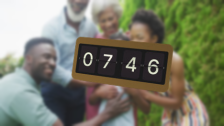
7:46
